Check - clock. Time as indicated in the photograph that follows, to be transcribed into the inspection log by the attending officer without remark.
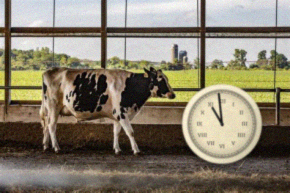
10:59
